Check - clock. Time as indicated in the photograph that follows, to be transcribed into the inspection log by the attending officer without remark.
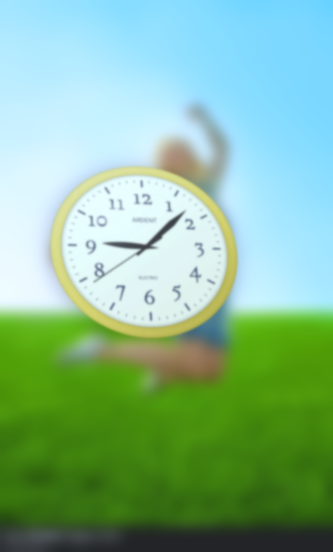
9:07:39
